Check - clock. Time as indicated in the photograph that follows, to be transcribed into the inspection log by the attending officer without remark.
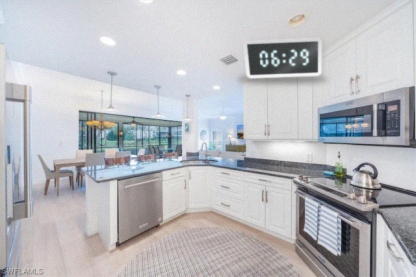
6:29
